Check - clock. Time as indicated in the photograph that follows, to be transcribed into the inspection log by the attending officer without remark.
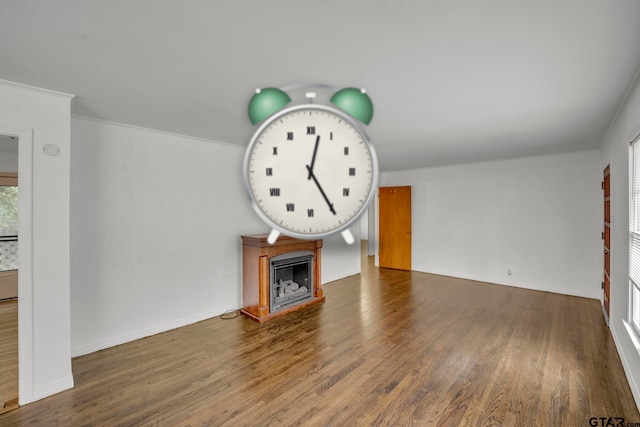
12:25
